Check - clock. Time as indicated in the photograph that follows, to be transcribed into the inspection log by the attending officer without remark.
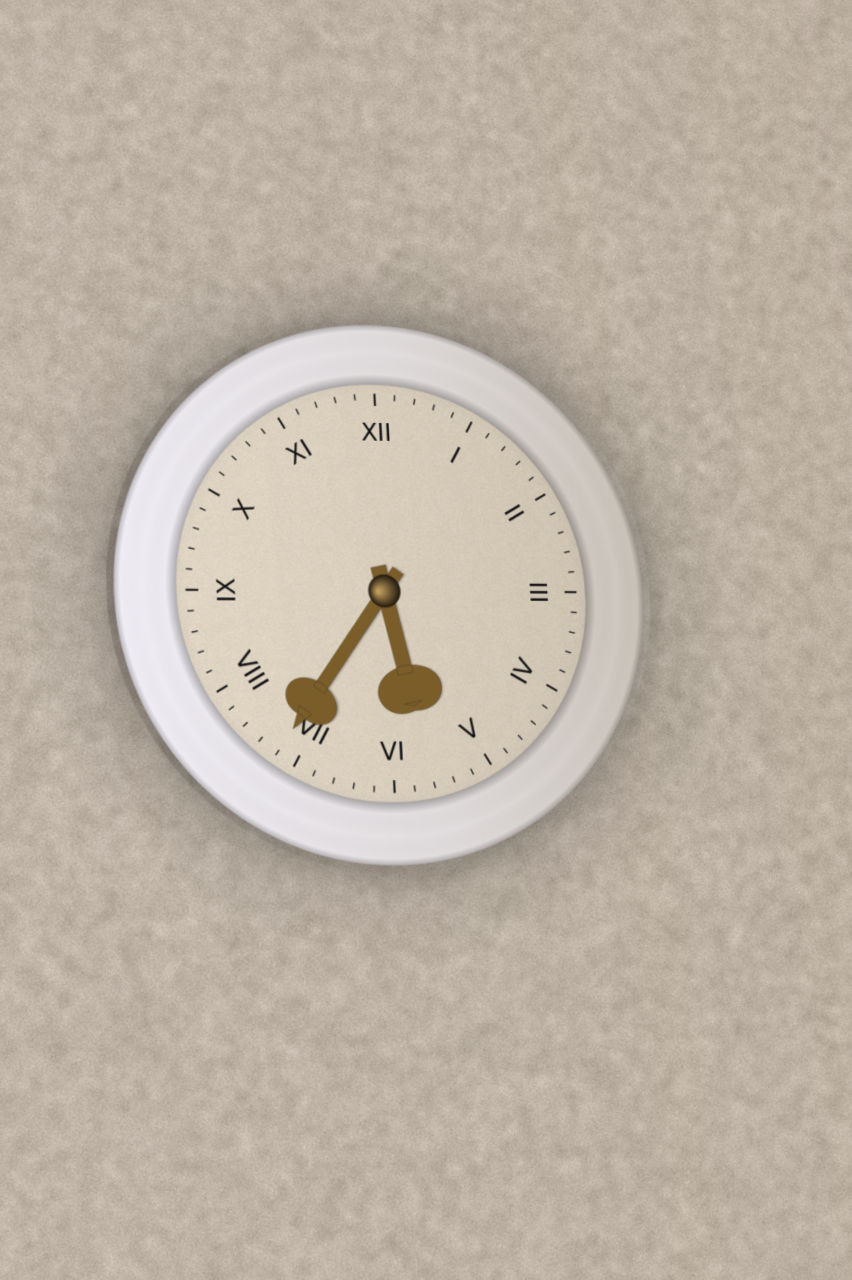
5:36
